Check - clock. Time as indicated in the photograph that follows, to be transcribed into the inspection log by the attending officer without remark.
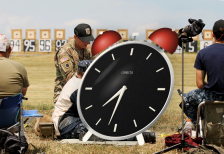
7:32
